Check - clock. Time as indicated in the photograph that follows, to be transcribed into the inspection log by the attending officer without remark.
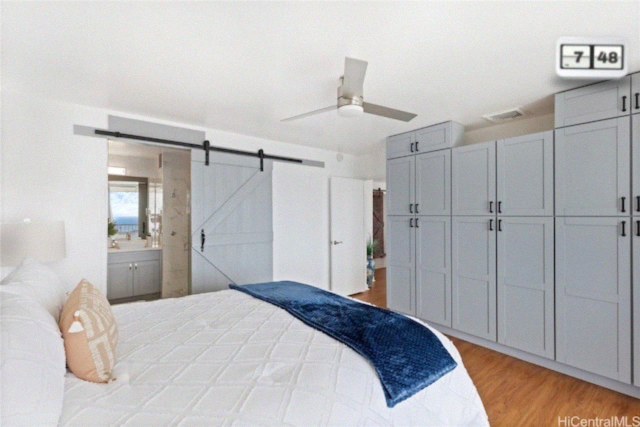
7:48
